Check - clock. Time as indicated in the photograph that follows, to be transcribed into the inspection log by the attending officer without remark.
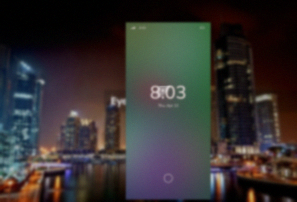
8:03
